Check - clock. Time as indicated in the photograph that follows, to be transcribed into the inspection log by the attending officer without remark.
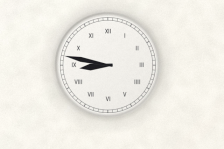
8:47
